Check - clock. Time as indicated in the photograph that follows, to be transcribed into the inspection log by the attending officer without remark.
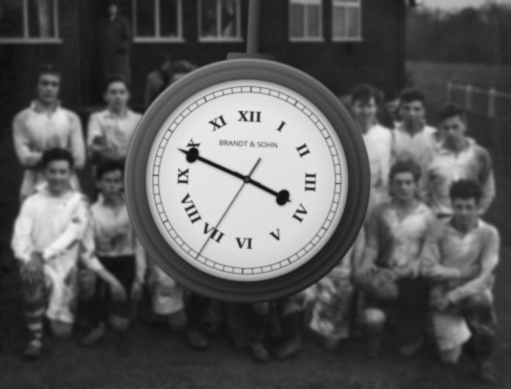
3:48:35
